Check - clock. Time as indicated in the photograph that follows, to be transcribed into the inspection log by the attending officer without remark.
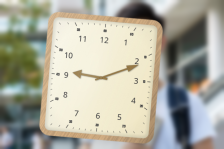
9:11
